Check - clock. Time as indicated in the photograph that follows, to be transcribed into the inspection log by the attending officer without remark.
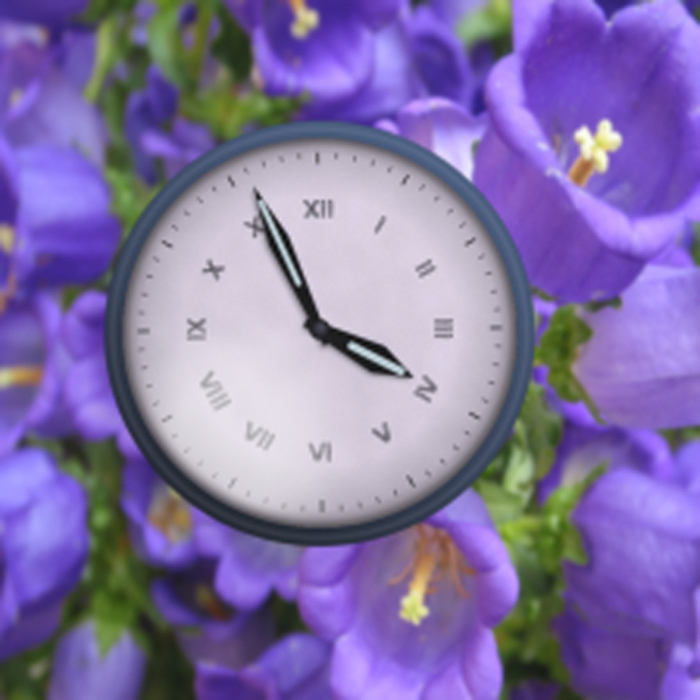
3:56
